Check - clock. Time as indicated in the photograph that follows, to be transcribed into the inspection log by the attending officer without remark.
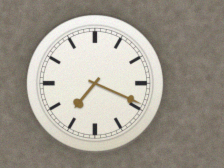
7:19
